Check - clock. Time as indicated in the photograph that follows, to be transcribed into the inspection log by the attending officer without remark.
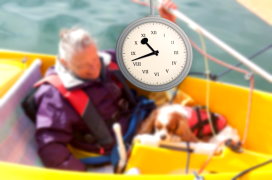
10:42
